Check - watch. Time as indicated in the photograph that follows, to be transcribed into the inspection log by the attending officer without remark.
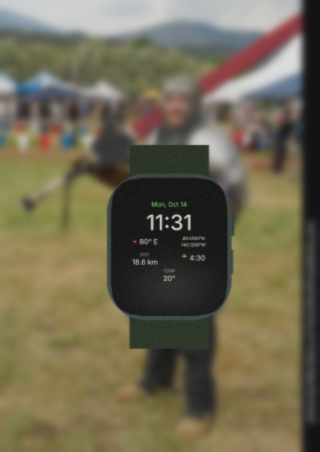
11:31
